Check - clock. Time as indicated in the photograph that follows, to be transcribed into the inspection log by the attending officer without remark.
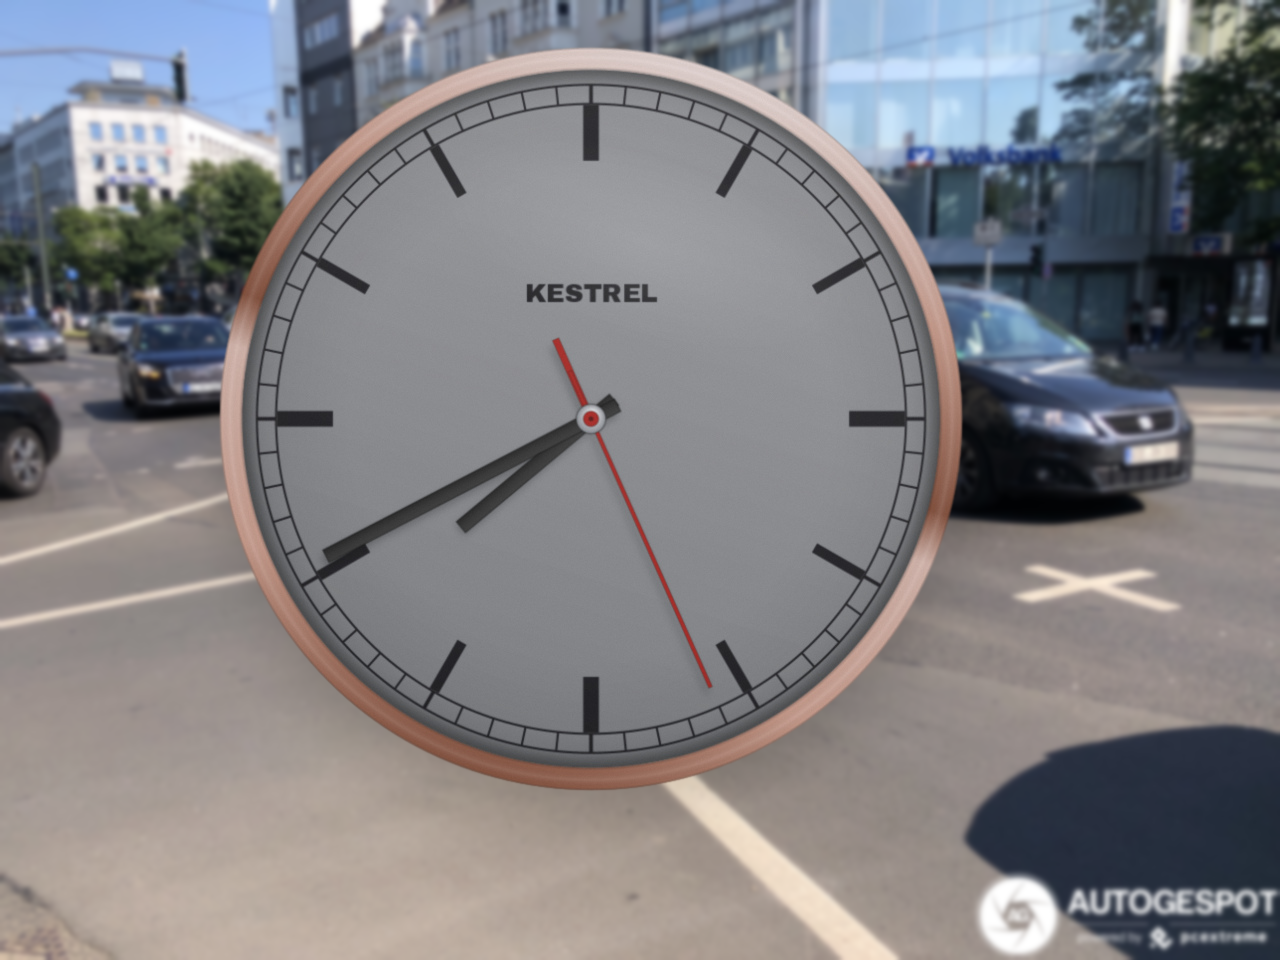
7:40:26
